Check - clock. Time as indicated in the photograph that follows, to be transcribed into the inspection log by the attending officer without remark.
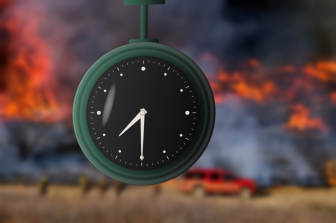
7:30
